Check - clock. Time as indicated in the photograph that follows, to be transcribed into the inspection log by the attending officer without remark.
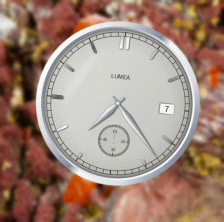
7:23
